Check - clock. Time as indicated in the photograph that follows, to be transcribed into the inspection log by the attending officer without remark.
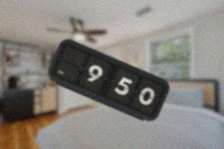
9:50
